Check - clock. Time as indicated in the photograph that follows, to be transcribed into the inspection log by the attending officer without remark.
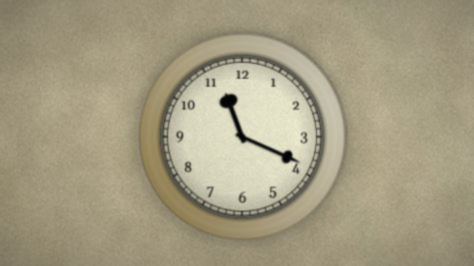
11:19
